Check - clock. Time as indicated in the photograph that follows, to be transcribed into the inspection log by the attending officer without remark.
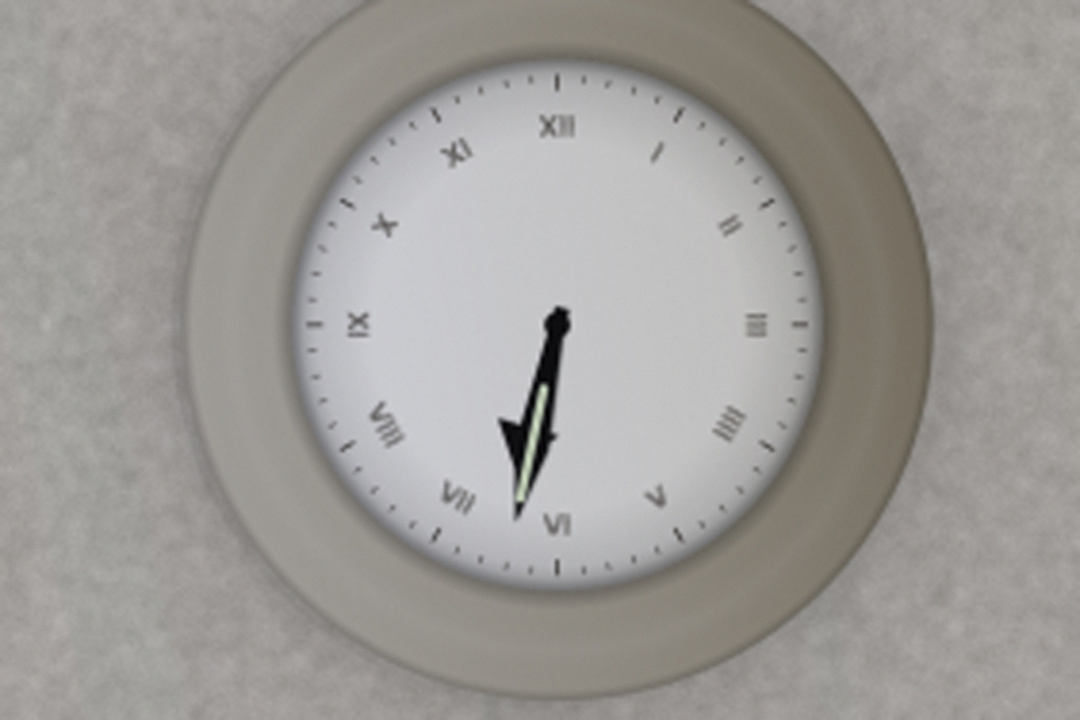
6:32
